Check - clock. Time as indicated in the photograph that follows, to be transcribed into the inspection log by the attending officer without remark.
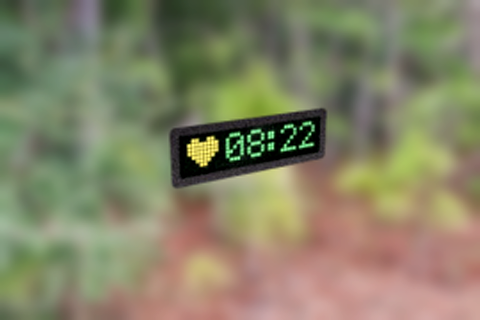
8:22
